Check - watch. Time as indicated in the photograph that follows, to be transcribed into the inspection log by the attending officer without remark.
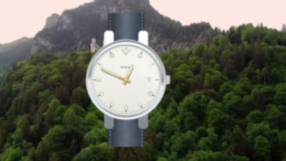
12:49
